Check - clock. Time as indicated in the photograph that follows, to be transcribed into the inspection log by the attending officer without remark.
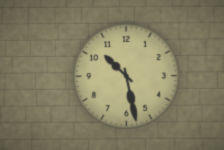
10:28
